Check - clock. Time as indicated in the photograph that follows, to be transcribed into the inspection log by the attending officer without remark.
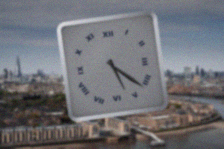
5:22
